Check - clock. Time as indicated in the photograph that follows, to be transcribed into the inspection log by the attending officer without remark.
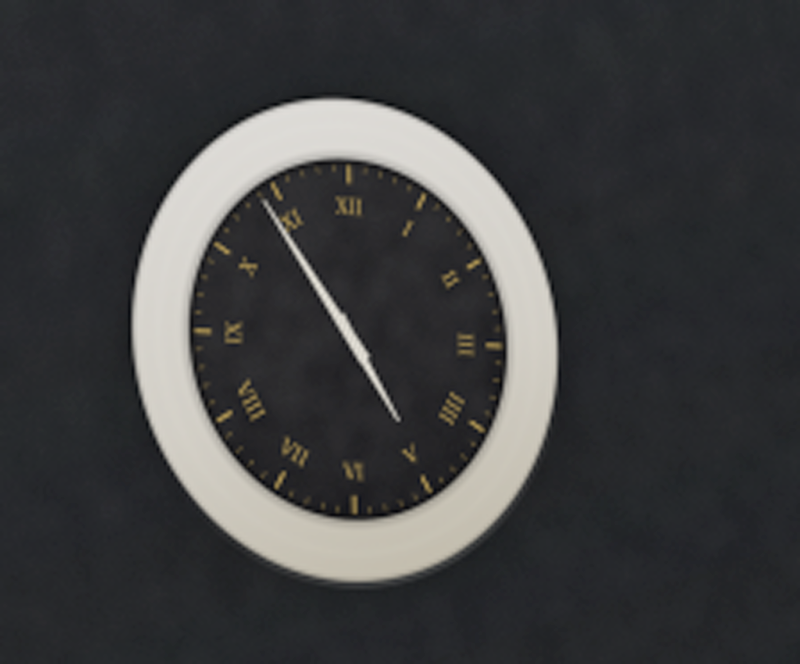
4:54
